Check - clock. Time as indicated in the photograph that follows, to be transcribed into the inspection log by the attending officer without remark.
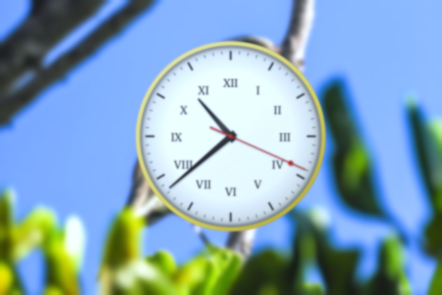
10:38:19
